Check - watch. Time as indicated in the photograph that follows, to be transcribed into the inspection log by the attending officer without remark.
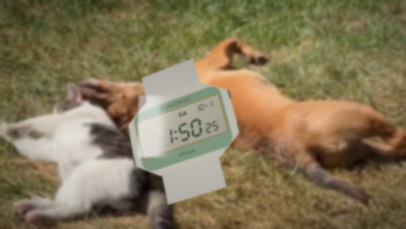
1:50
